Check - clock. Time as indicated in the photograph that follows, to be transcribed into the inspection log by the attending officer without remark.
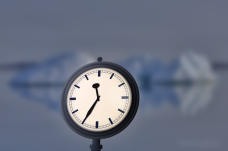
11:35
